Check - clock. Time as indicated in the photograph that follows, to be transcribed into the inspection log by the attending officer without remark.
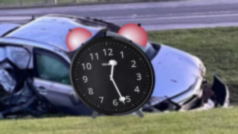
12:27
